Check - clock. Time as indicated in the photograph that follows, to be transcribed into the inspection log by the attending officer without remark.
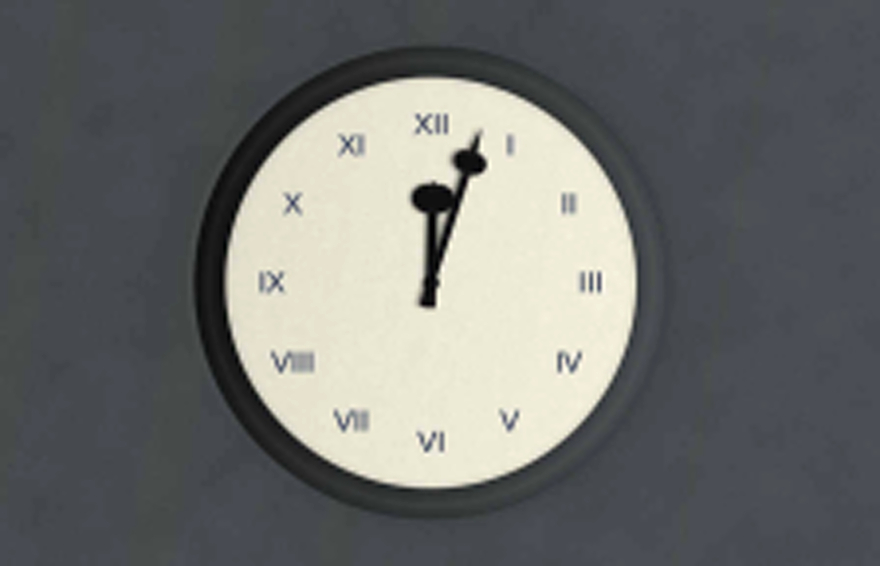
12:03
